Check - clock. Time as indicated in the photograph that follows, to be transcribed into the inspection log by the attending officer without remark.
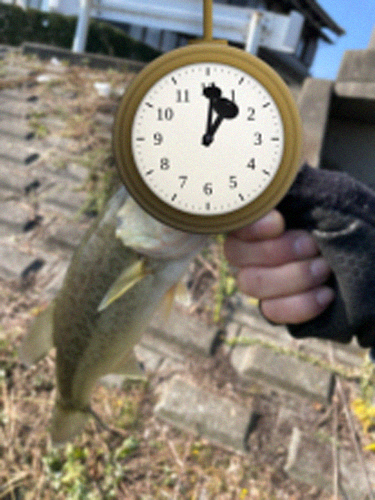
1:01
